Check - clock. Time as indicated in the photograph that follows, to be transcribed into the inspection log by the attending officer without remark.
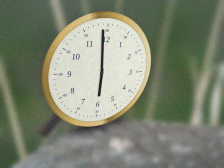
5:59
